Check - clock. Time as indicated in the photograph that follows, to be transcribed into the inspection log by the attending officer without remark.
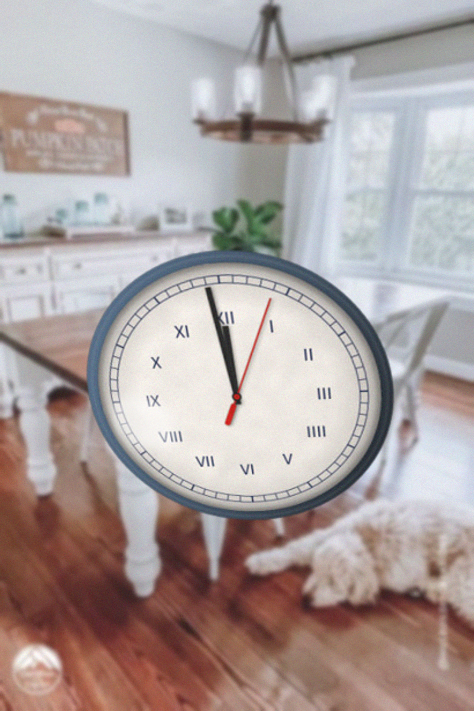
11:59:04
